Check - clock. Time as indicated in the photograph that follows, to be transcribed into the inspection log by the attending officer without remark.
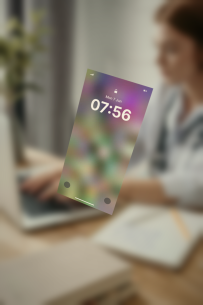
7:56
